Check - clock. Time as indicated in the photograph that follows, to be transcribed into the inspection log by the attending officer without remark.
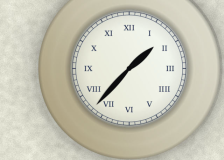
1:37
